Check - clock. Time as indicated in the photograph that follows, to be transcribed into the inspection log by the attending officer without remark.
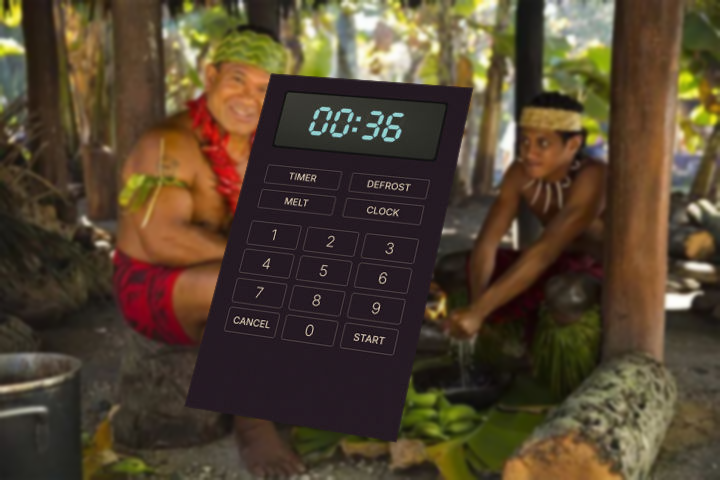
0:36
